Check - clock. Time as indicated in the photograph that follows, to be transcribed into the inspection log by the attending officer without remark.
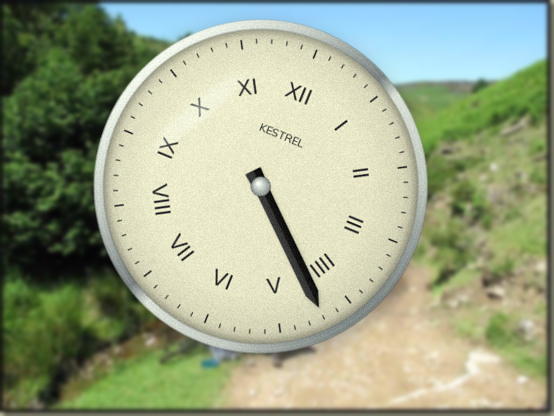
4:22
